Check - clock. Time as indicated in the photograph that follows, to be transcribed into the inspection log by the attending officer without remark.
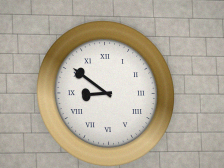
8:51
